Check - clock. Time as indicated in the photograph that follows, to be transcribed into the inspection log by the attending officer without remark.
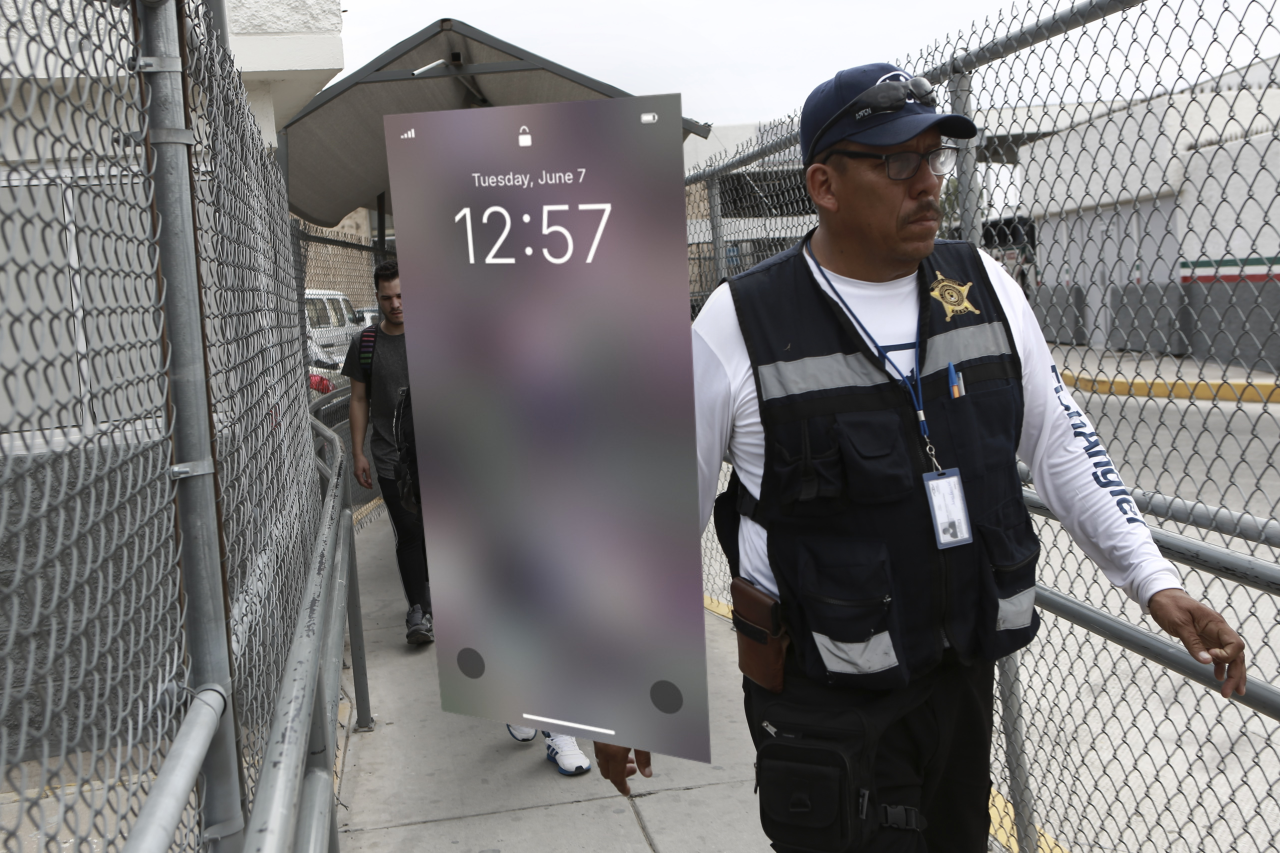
12:57
